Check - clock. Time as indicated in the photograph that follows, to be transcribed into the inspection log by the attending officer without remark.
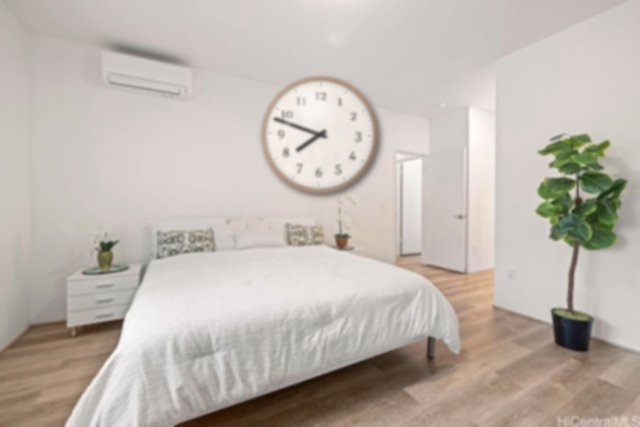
7:48
